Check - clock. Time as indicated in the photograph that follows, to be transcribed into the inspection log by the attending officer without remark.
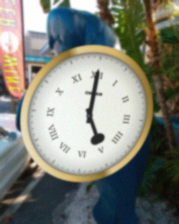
5:00
